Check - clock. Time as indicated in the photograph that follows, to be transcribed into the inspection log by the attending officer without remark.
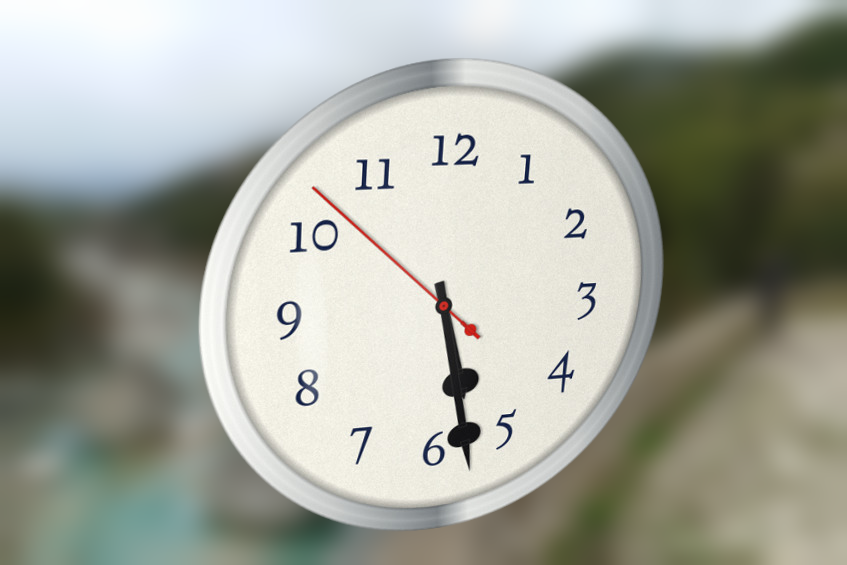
5:27:52
